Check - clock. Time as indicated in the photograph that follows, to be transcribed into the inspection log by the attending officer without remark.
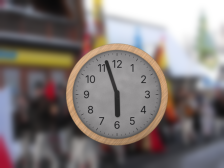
5:57
